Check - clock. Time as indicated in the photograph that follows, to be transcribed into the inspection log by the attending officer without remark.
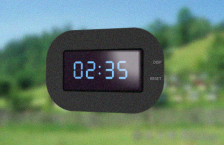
2:35
